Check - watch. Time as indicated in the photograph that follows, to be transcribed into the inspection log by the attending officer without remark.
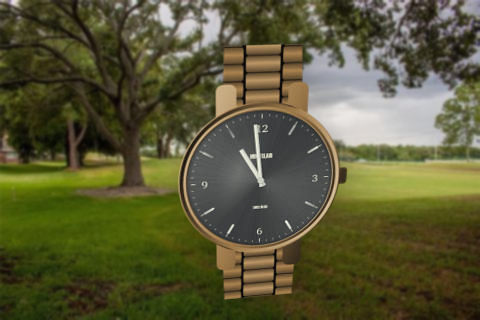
10:59
